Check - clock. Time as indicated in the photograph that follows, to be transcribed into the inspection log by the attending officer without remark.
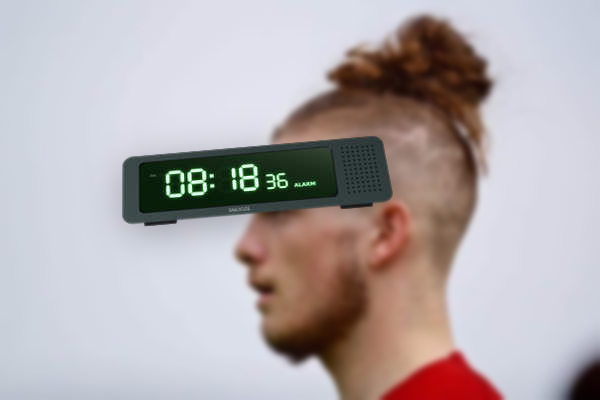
8:18:36
